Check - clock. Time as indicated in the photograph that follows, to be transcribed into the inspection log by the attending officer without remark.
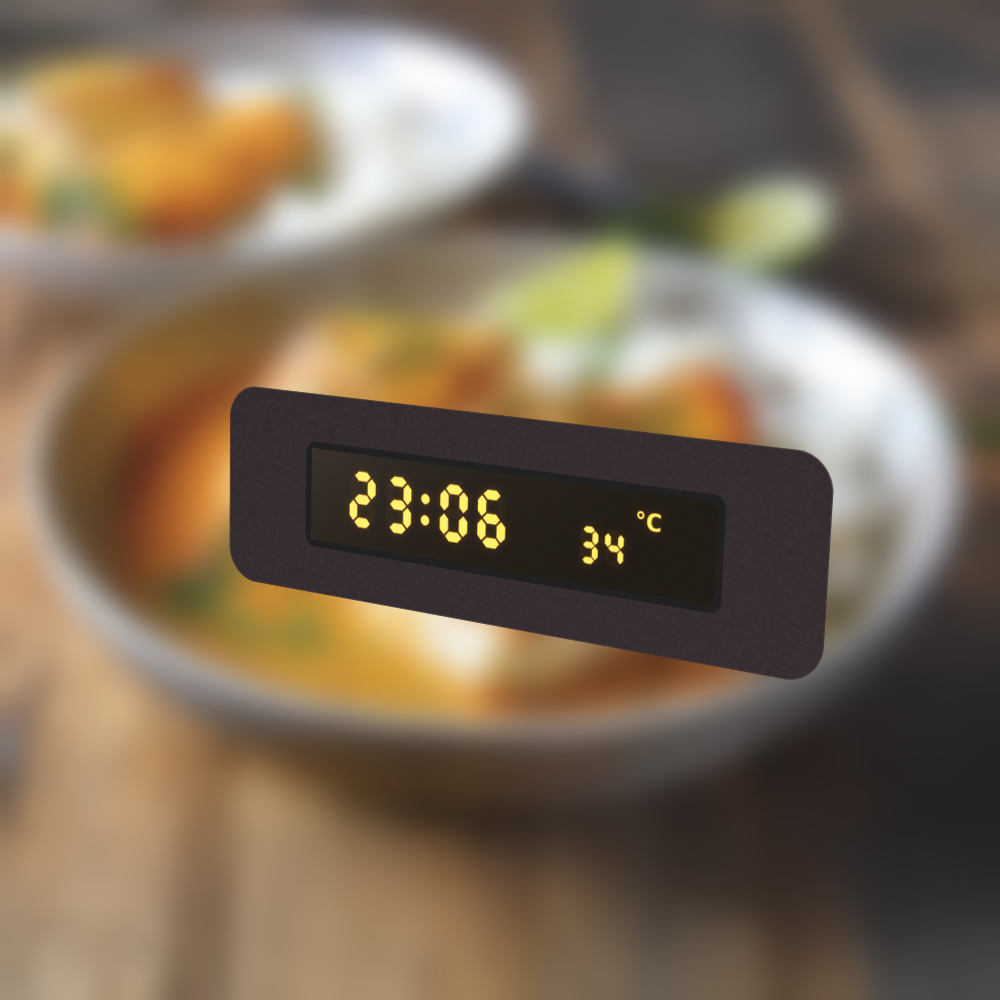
23:06
